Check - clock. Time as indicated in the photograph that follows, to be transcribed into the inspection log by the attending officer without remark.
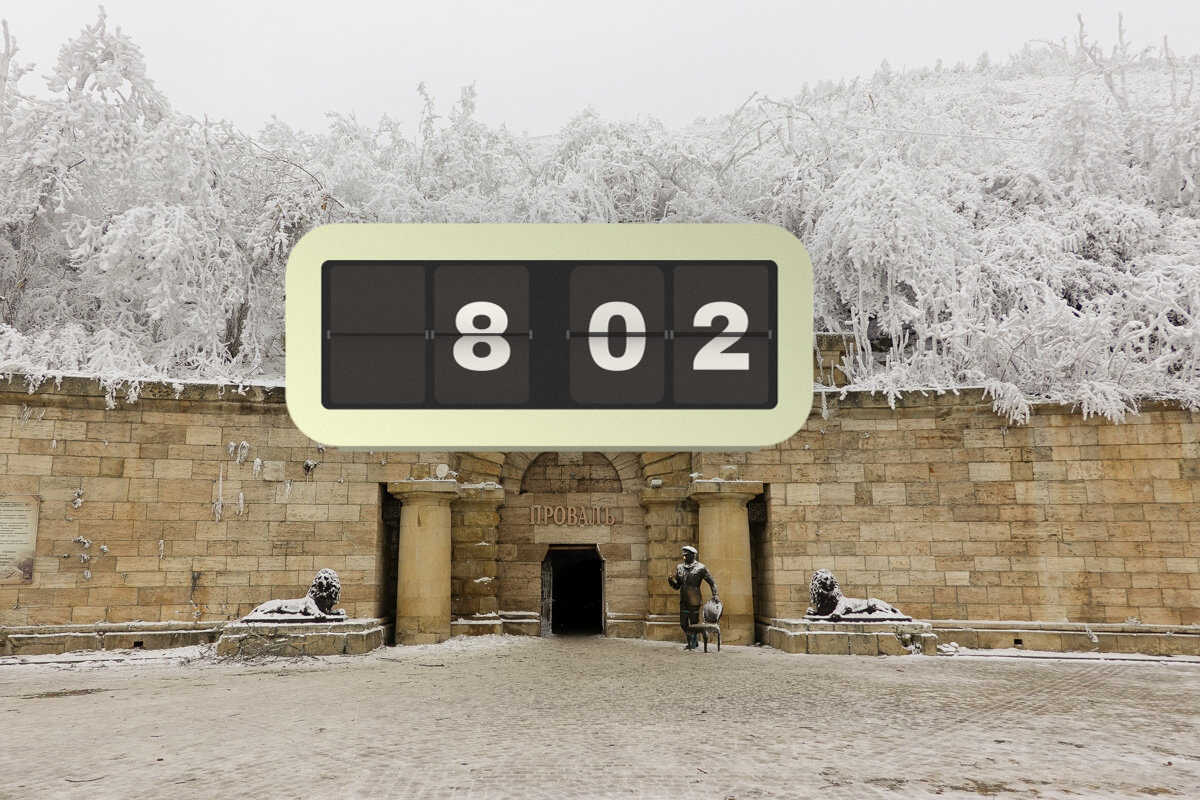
8:02
